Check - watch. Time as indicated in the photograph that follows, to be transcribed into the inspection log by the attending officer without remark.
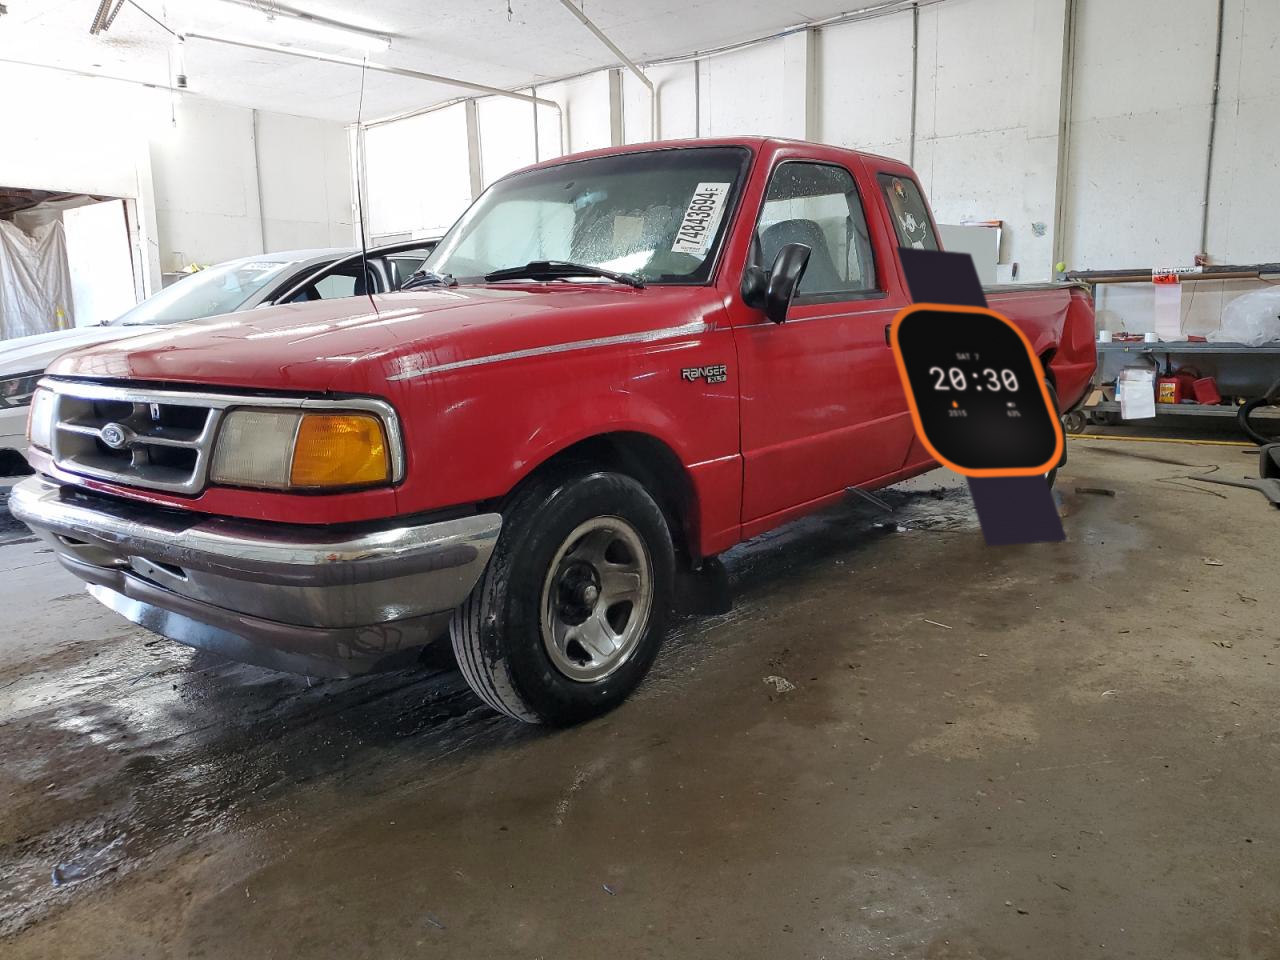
20:30
